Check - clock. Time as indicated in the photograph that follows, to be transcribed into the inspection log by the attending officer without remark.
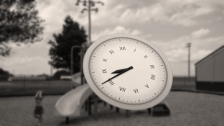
8:41
